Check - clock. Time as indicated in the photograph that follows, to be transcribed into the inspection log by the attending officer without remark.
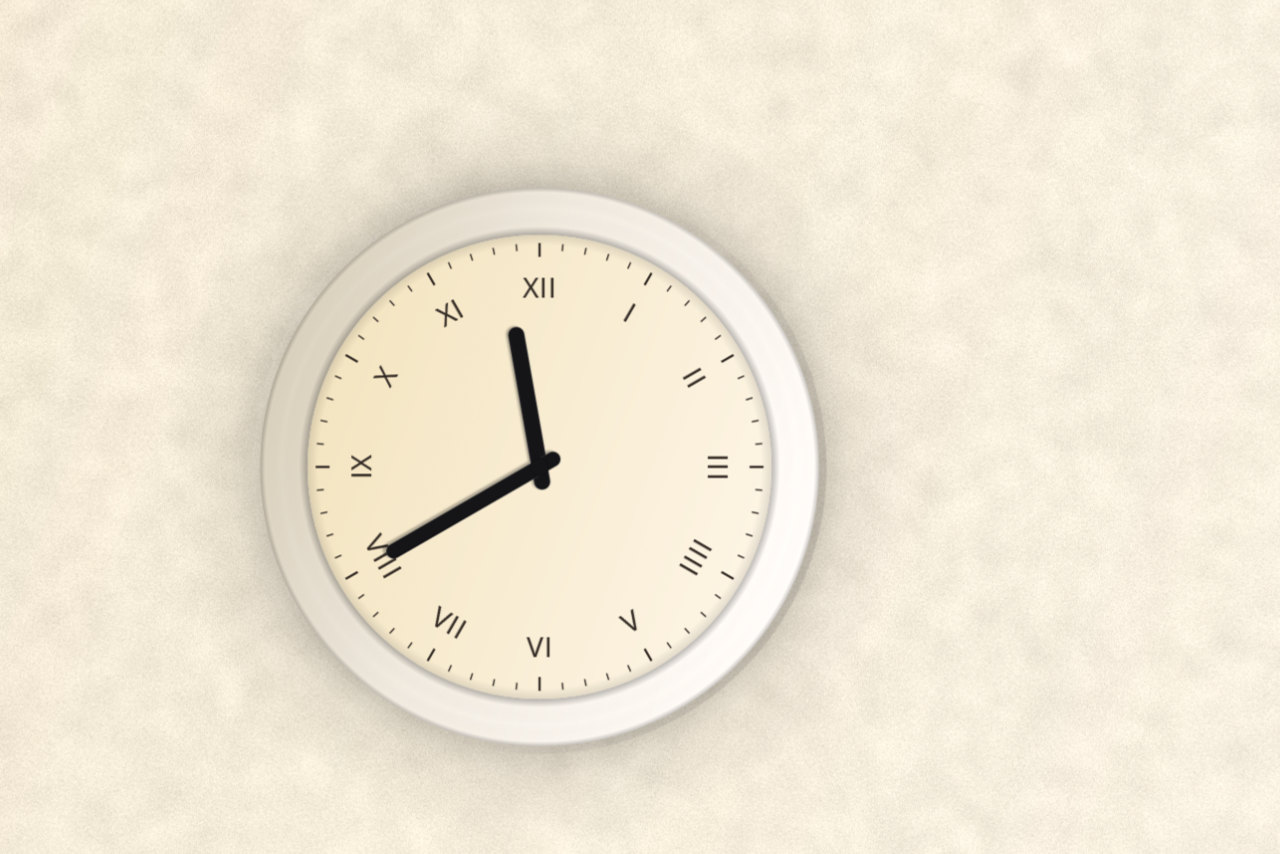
11:40
